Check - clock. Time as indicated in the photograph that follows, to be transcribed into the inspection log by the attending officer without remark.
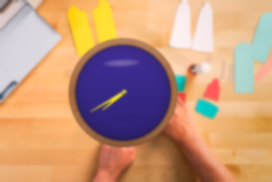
7:40
